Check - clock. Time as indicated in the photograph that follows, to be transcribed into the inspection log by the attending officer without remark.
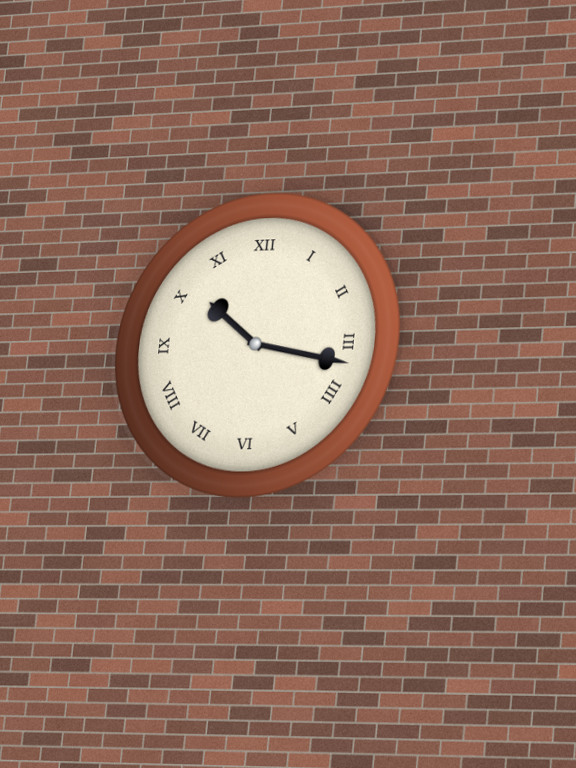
10:17
